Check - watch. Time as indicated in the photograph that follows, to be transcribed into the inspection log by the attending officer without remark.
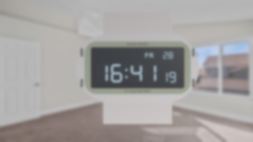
16:41
